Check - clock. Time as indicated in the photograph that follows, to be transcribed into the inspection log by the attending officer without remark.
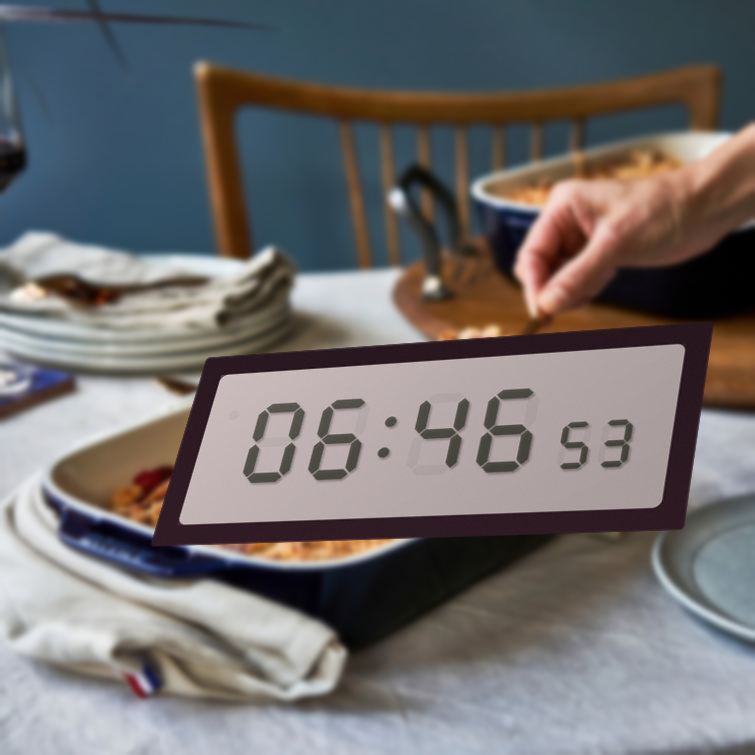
6:46:53
